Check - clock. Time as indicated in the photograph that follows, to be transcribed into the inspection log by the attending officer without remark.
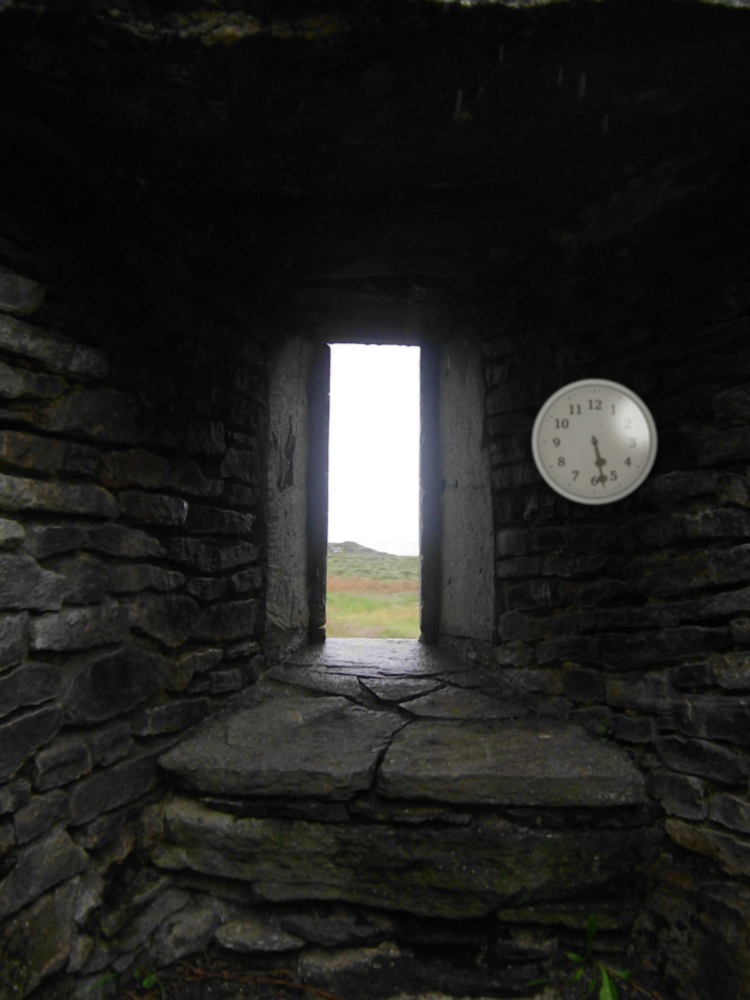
5:28
